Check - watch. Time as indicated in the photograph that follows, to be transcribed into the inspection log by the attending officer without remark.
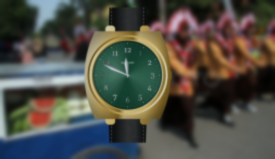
11:49
